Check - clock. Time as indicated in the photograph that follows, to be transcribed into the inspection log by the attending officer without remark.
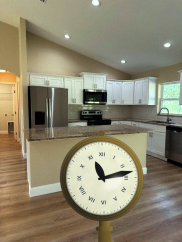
11:13
